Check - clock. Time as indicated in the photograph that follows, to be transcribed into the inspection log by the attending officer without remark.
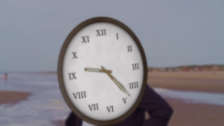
9:23
